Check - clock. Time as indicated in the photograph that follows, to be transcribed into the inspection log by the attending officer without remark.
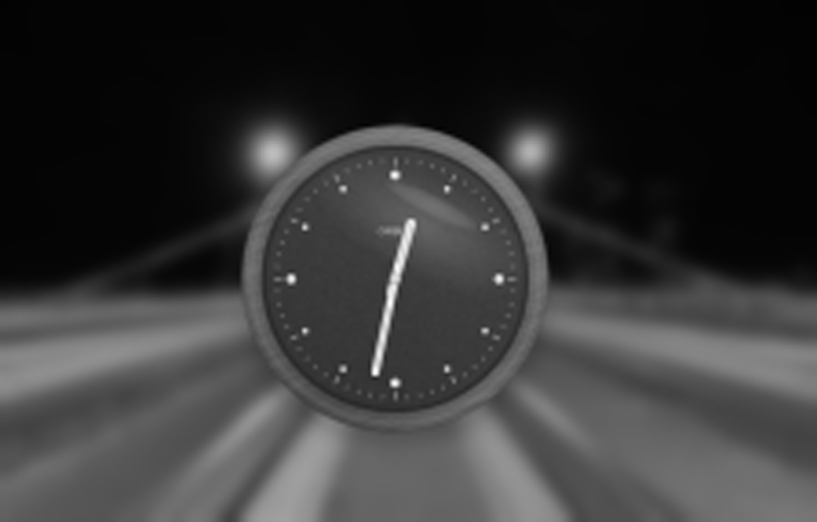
12:32
